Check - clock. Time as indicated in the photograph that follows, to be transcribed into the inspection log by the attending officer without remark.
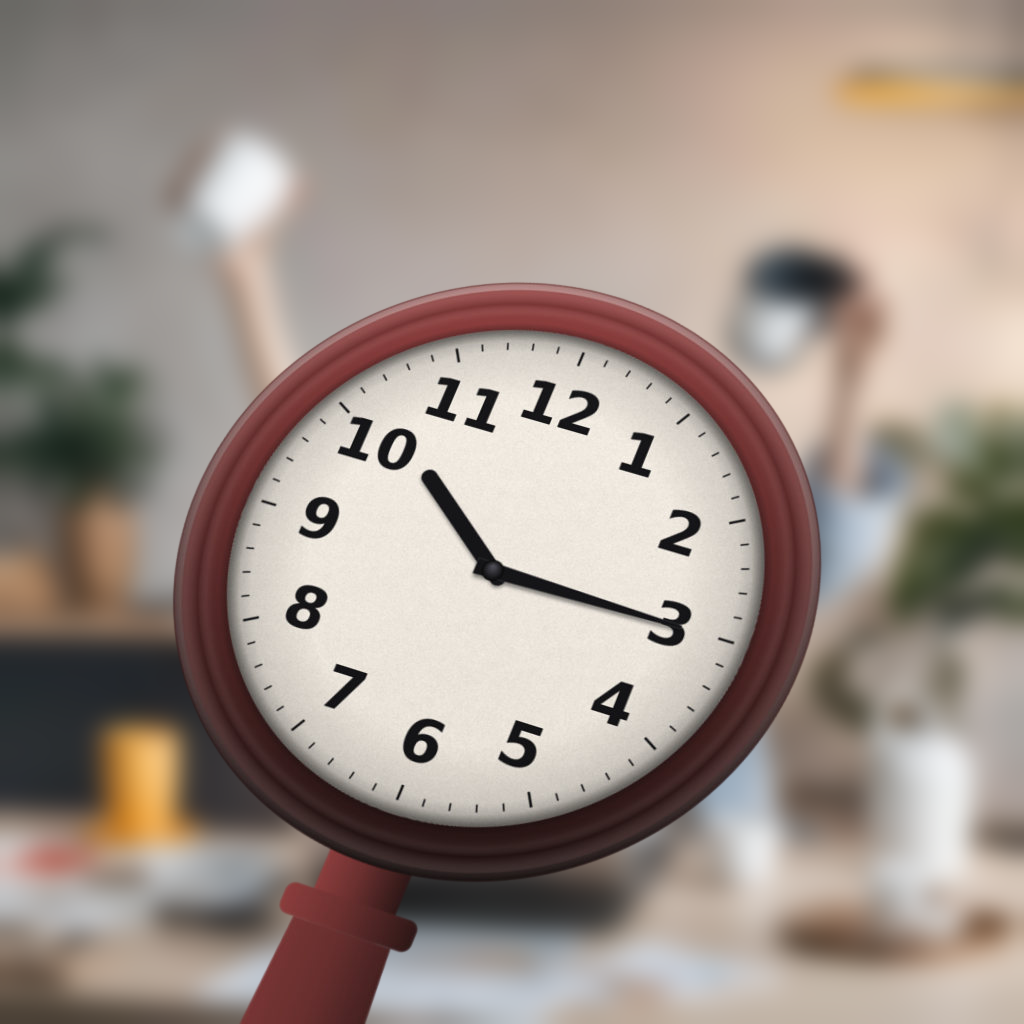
10:15
